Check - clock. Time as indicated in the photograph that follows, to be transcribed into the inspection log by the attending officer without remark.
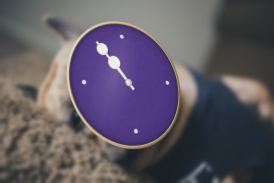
10:54
